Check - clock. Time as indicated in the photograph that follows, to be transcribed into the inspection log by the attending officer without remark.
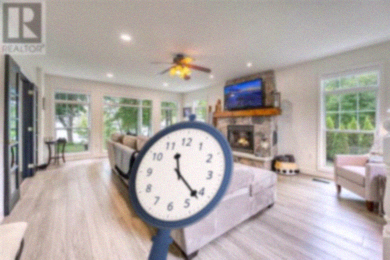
11:22
